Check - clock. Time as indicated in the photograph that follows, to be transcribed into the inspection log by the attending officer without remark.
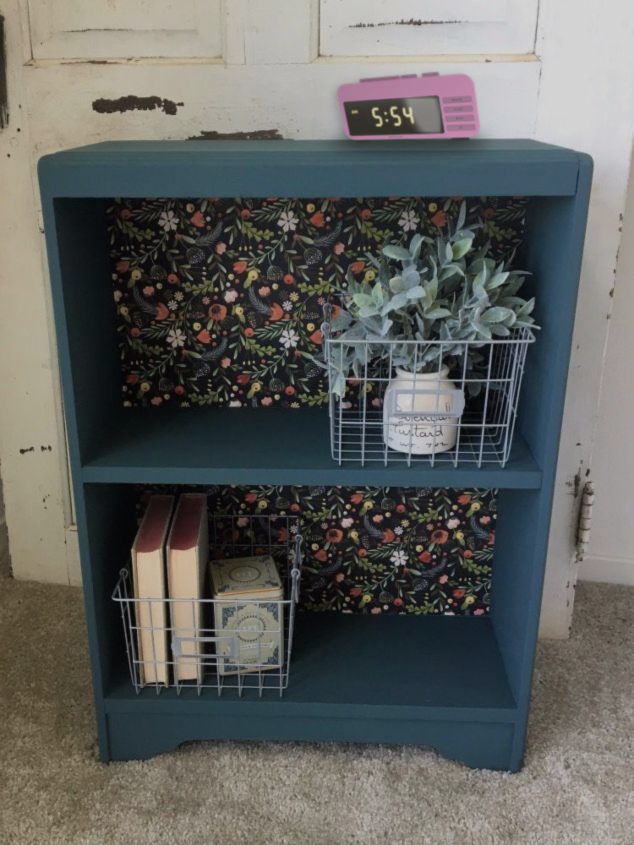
5:54
